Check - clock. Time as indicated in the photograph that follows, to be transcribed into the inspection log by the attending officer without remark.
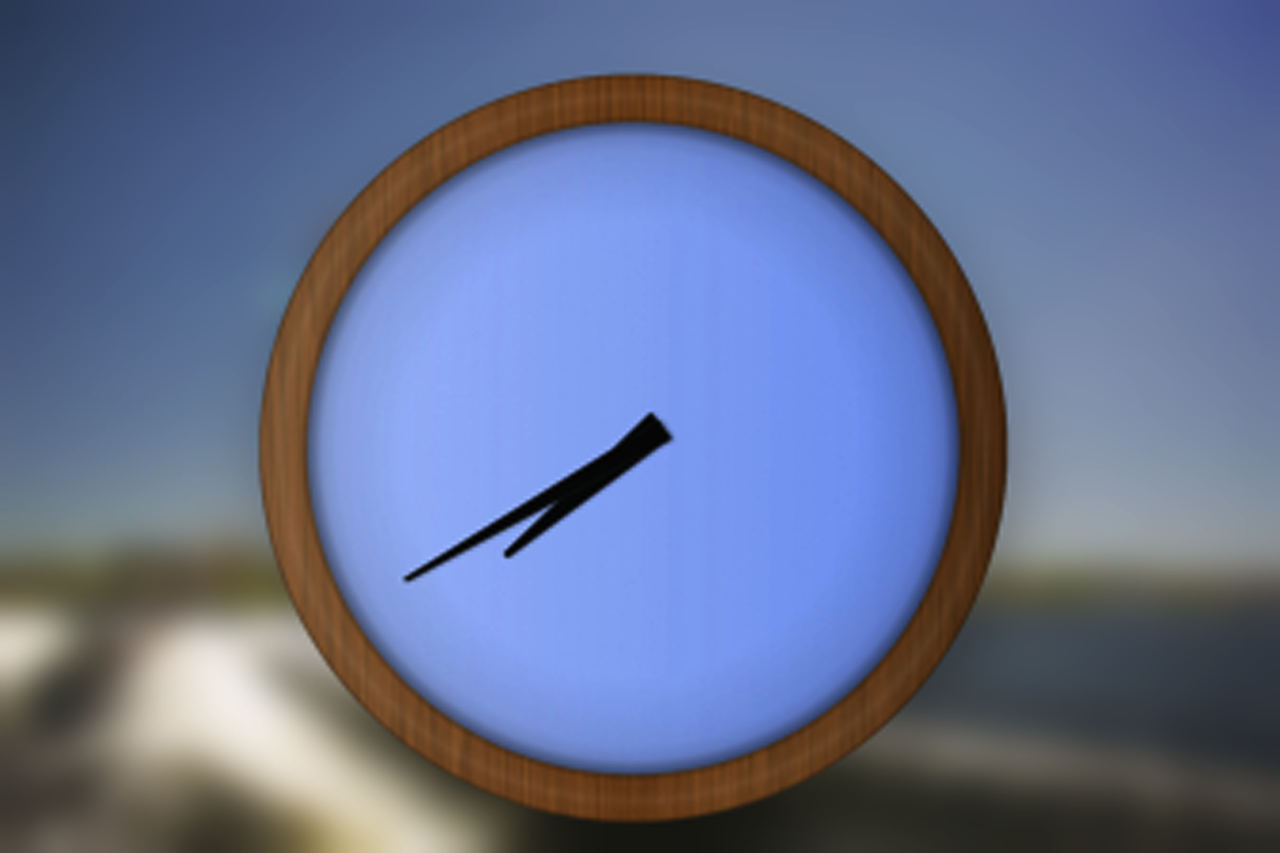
7:40
